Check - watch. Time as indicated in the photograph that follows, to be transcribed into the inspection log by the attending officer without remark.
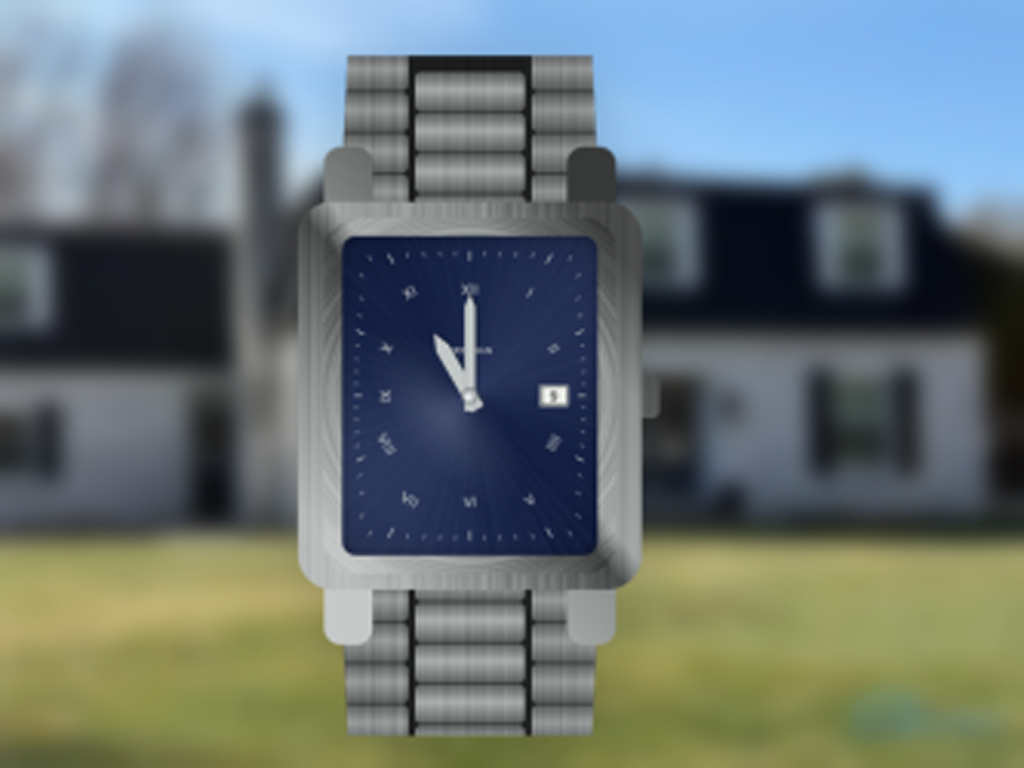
11:00
